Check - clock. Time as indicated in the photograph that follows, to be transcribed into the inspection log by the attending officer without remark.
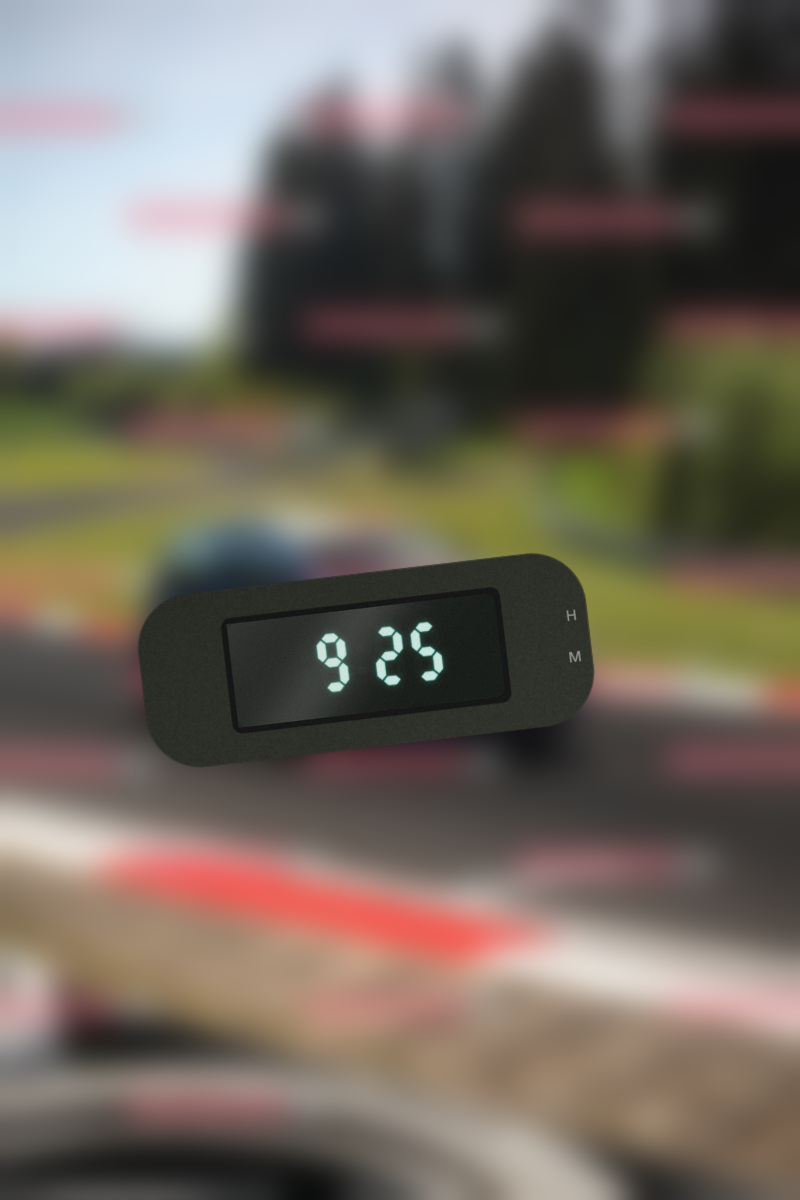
9:25
